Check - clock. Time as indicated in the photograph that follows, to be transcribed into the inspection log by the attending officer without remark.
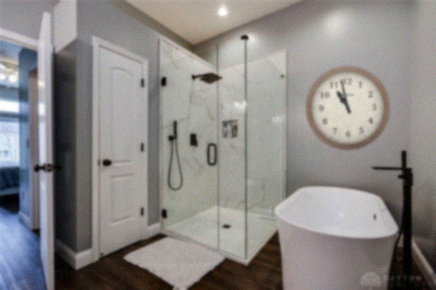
10:58
